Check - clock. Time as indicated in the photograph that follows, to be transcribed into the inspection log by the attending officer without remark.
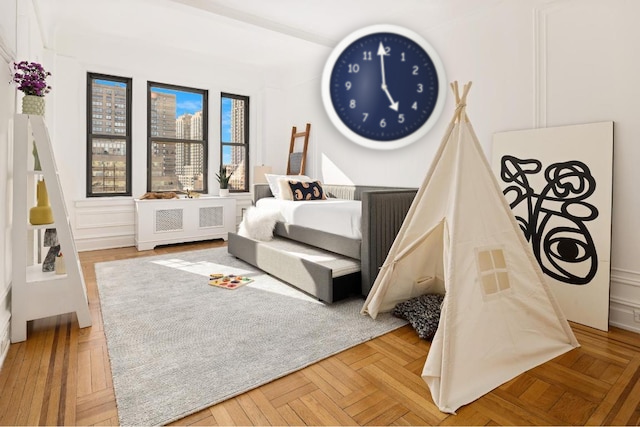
4:59
